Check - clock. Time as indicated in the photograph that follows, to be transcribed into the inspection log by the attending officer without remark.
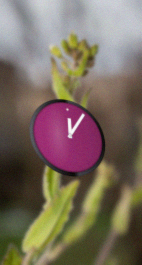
12:06
